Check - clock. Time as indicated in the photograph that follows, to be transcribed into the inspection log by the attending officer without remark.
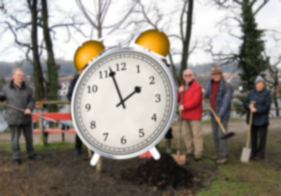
1:57
